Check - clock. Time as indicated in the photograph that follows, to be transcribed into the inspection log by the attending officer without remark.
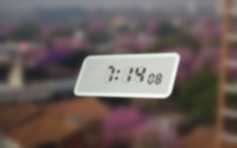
7:14
